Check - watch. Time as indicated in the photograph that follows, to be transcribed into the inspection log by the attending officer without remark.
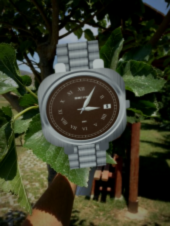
3:05
